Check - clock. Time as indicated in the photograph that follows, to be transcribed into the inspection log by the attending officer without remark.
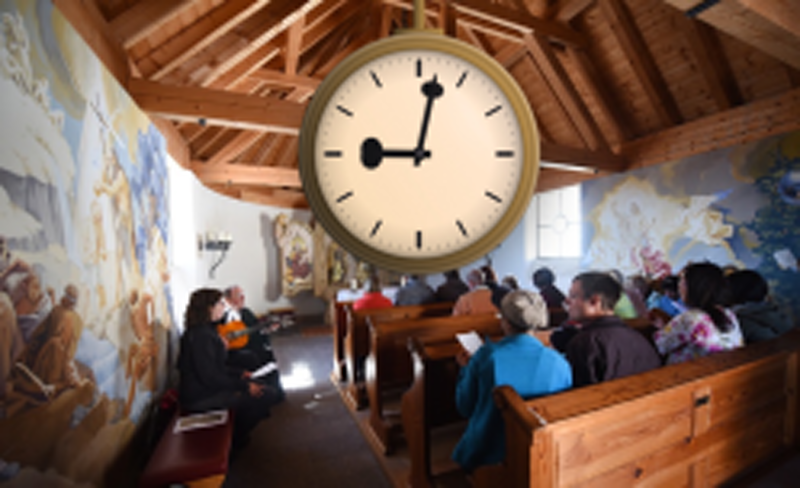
9:02
